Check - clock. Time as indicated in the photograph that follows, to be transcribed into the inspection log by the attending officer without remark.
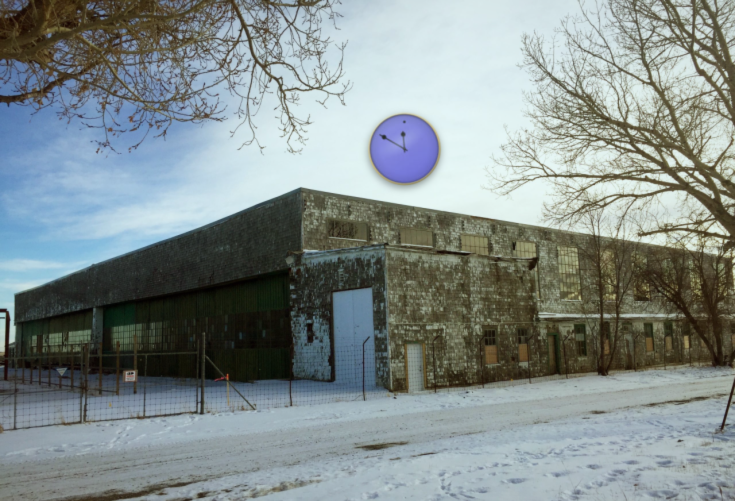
11:50
